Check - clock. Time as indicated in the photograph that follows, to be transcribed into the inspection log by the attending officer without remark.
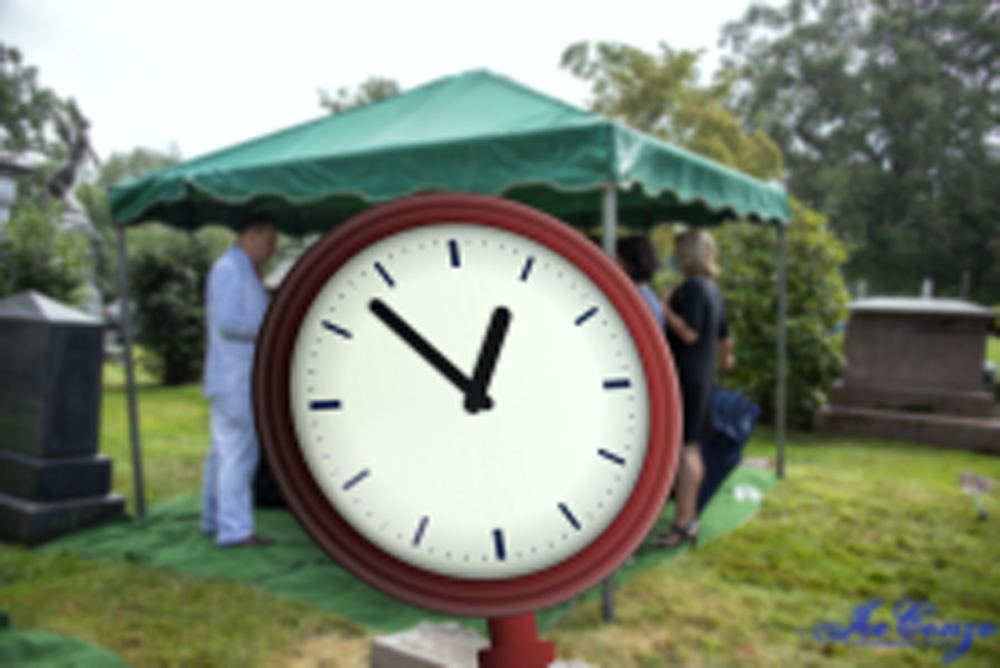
12:53
